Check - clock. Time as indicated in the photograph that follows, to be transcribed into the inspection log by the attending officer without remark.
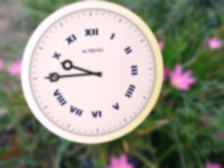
9:45
